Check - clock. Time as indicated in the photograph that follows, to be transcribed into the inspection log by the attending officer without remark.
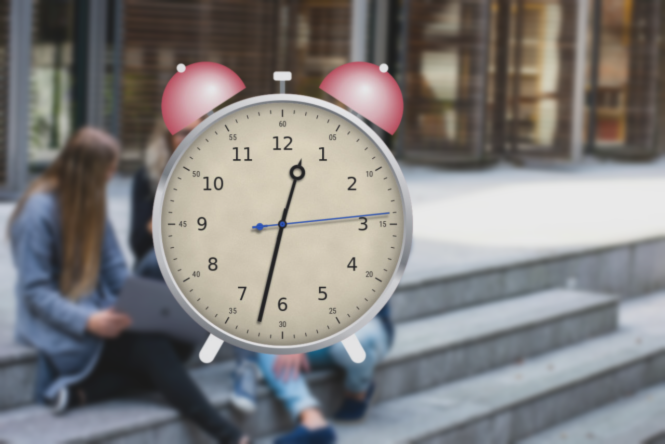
12:32:14
